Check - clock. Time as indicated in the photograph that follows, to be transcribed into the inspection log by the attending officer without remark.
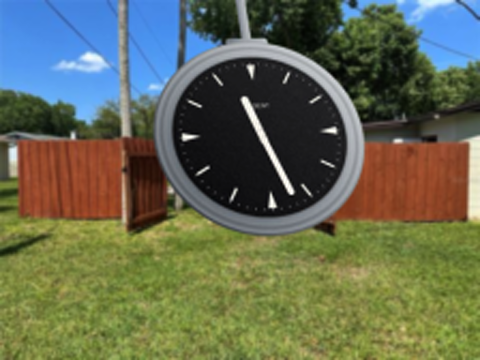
11:27
